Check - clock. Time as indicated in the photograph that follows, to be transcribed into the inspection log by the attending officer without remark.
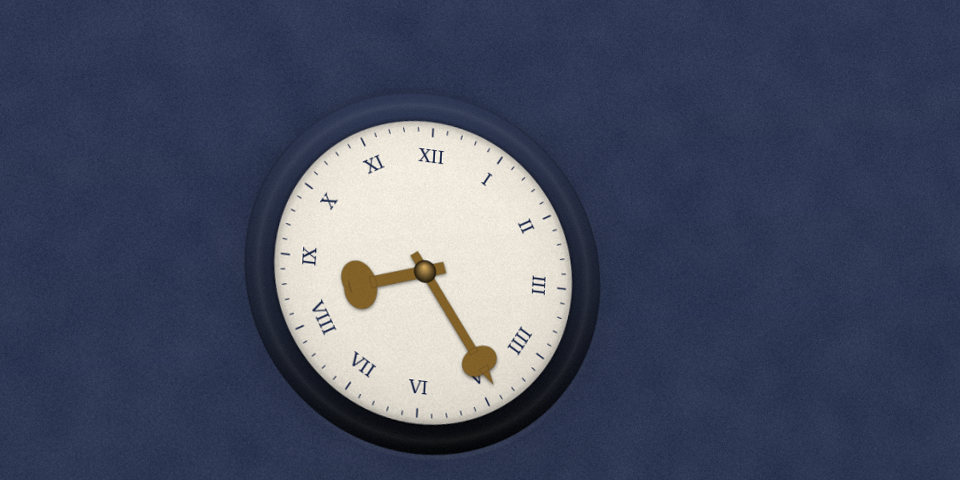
8:24
